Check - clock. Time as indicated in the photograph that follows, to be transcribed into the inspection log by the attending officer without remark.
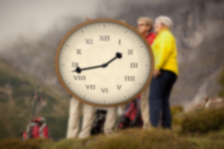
1:43
